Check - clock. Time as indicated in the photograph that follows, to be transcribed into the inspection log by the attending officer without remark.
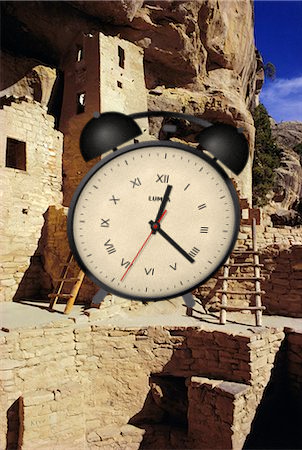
12:21:34
